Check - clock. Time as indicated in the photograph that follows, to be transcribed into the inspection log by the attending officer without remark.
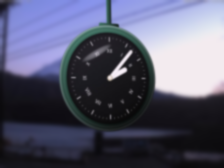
2:07
